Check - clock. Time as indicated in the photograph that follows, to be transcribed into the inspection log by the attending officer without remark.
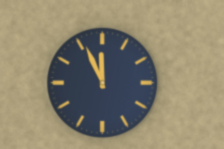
11:56
